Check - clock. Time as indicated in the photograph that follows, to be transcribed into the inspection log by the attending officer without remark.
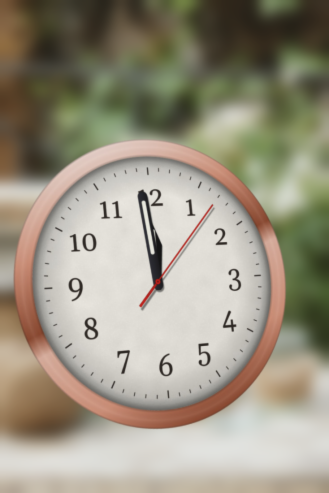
11:59:07
